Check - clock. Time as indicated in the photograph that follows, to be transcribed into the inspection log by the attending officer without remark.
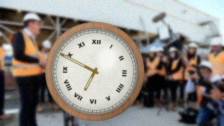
6:49
